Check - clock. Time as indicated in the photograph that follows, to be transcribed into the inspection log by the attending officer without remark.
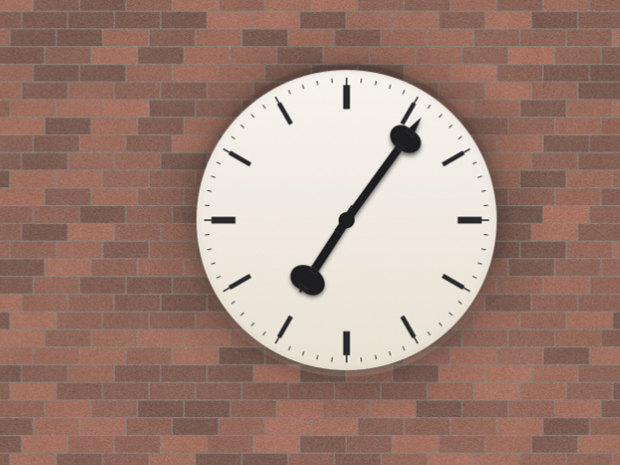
7:06
